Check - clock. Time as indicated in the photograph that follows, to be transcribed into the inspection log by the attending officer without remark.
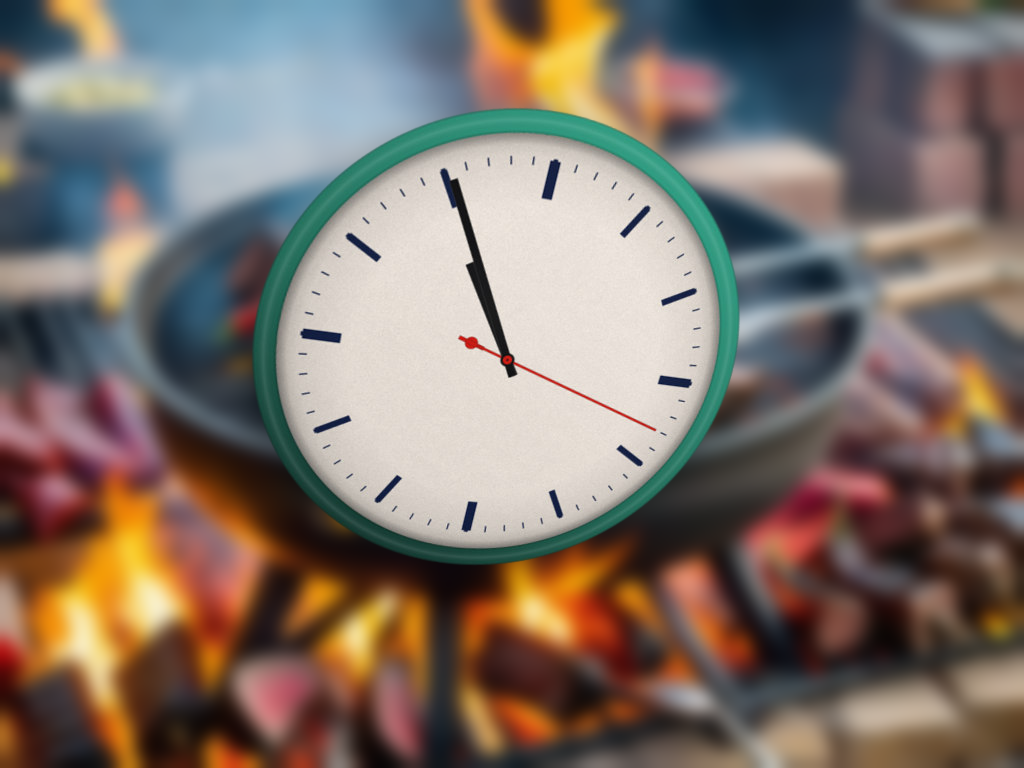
10:55:18
